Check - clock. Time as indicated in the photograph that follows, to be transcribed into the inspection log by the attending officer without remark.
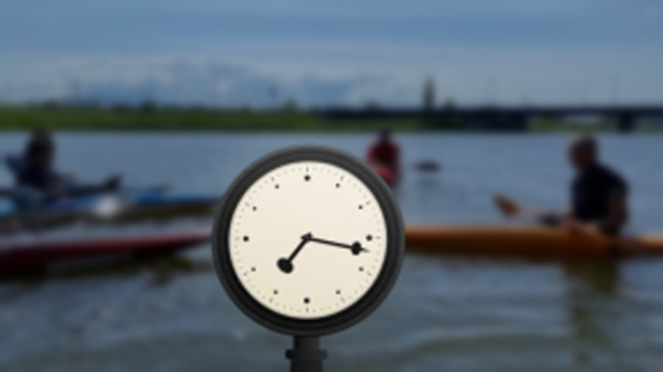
7:17
